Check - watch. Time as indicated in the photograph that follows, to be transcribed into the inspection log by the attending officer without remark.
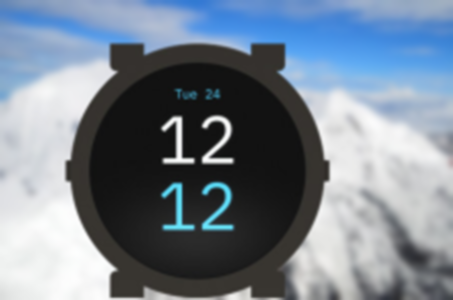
12:12
